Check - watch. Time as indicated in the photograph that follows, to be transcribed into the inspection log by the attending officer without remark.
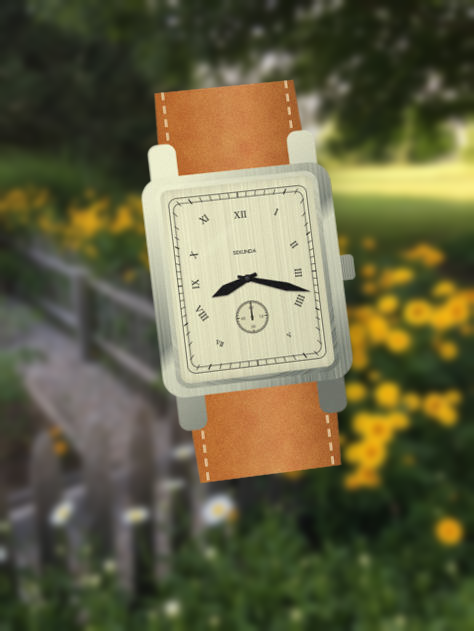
8:18
